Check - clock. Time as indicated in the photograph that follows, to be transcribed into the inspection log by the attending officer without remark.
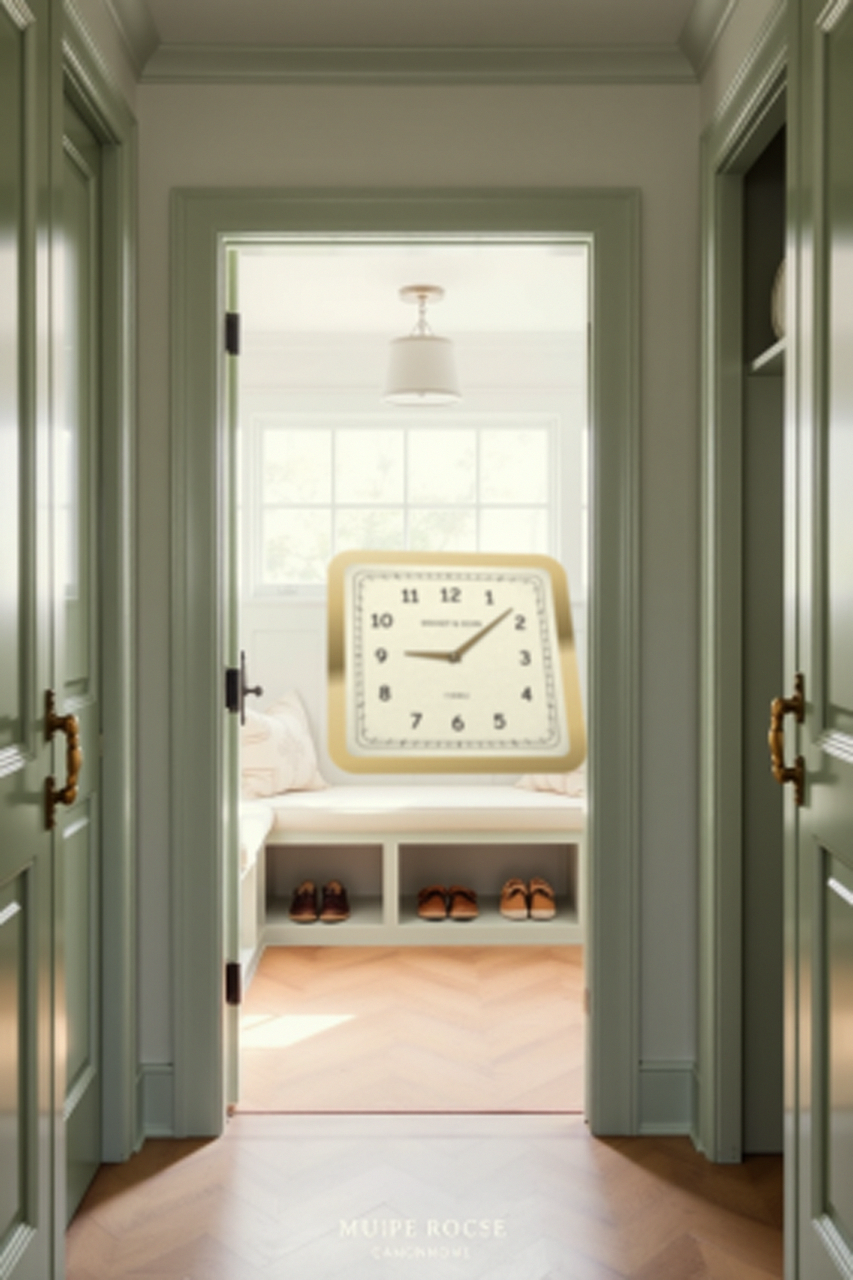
9:08
